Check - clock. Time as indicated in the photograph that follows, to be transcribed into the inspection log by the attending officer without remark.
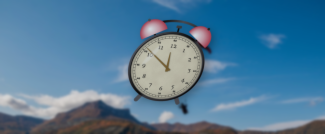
11:51
